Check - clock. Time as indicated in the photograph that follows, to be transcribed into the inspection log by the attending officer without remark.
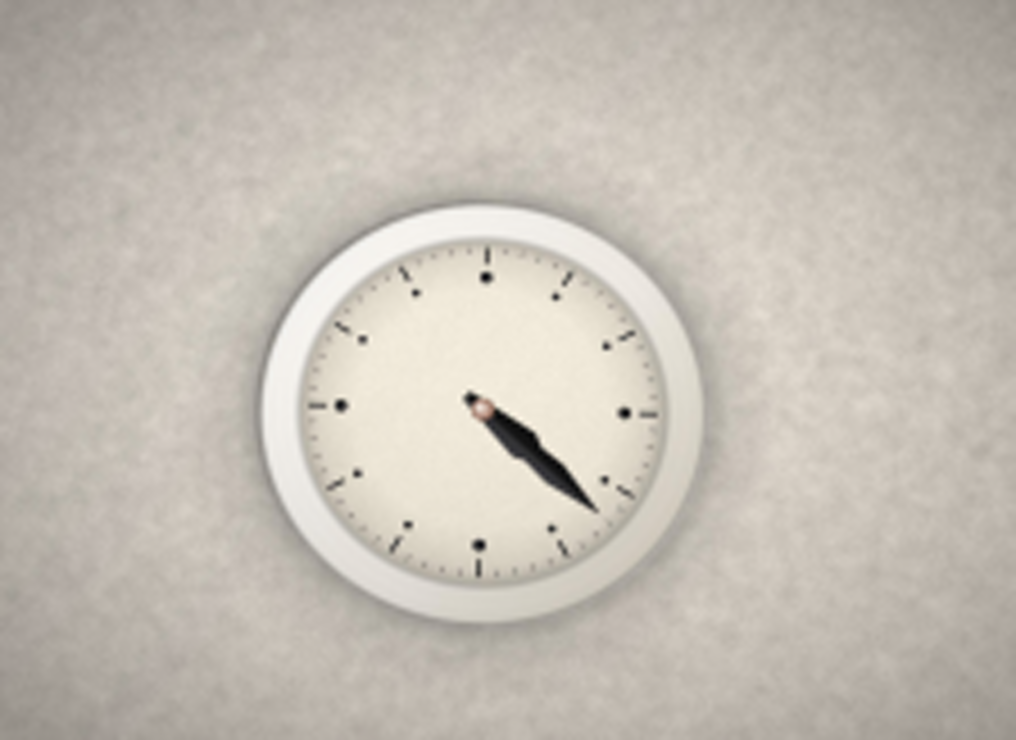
4:22
